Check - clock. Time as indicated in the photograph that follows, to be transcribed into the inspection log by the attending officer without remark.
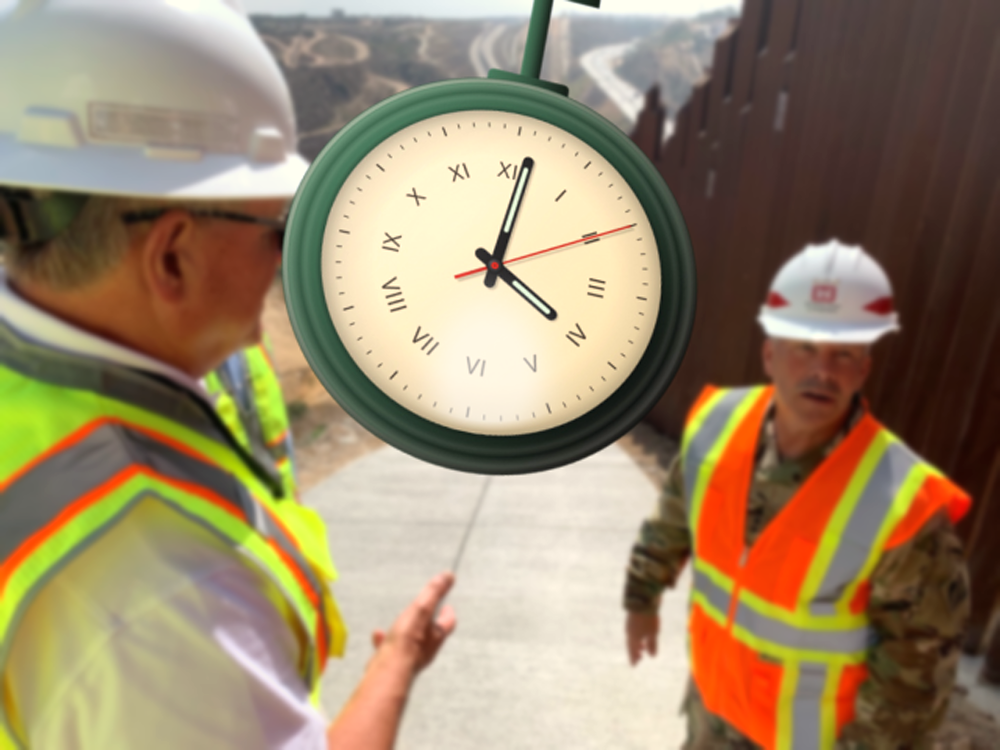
4:01:10
